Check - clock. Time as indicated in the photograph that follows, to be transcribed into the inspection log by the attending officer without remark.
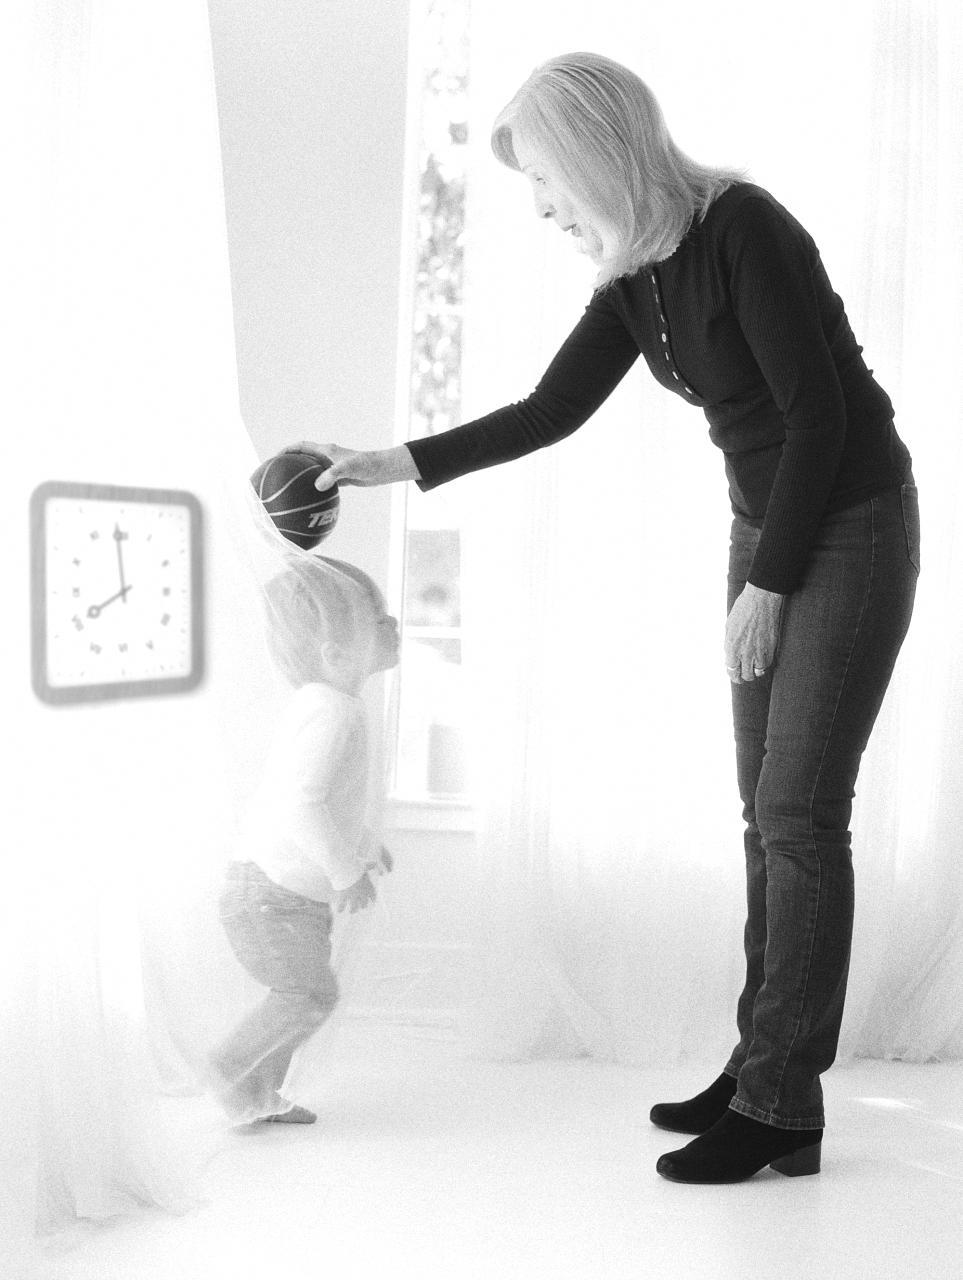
7:59
